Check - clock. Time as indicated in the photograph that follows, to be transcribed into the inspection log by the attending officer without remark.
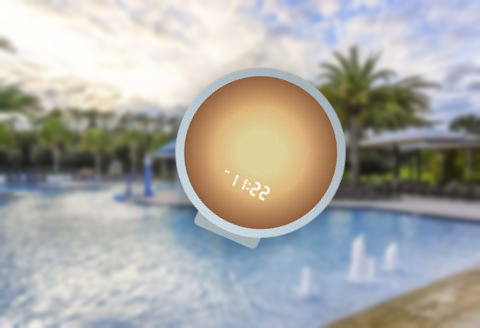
11:22
